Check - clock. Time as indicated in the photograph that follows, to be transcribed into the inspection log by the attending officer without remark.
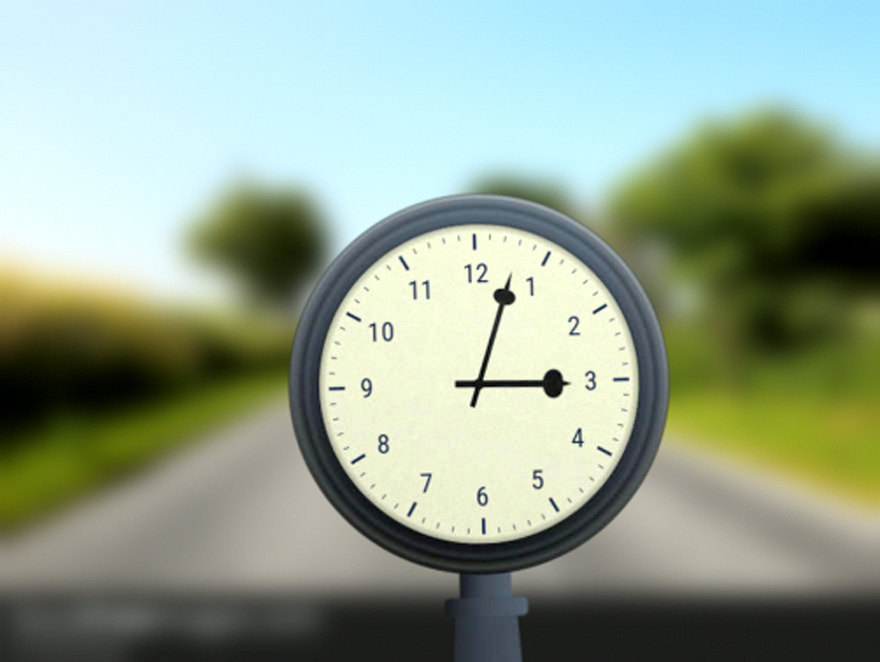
3:03
